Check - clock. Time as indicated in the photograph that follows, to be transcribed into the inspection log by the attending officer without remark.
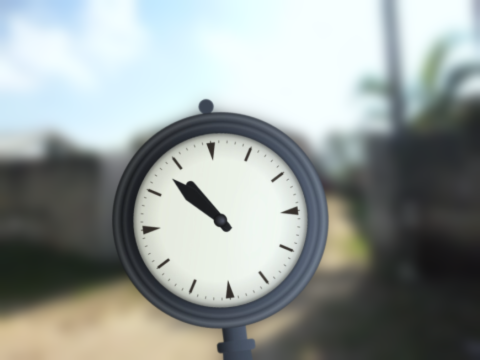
10:53
